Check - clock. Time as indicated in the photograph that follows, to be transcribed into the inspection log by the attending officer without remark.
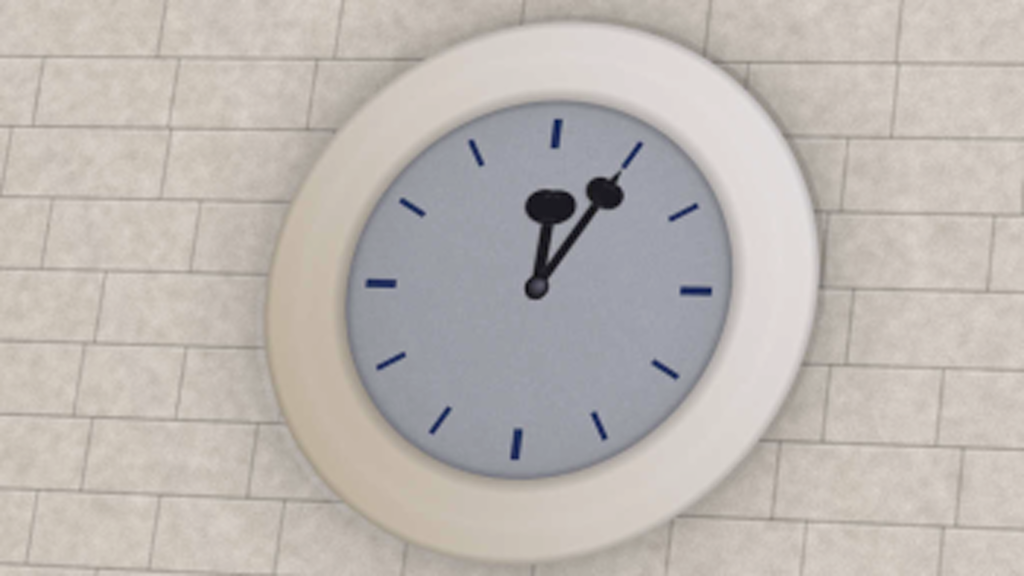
12:05
